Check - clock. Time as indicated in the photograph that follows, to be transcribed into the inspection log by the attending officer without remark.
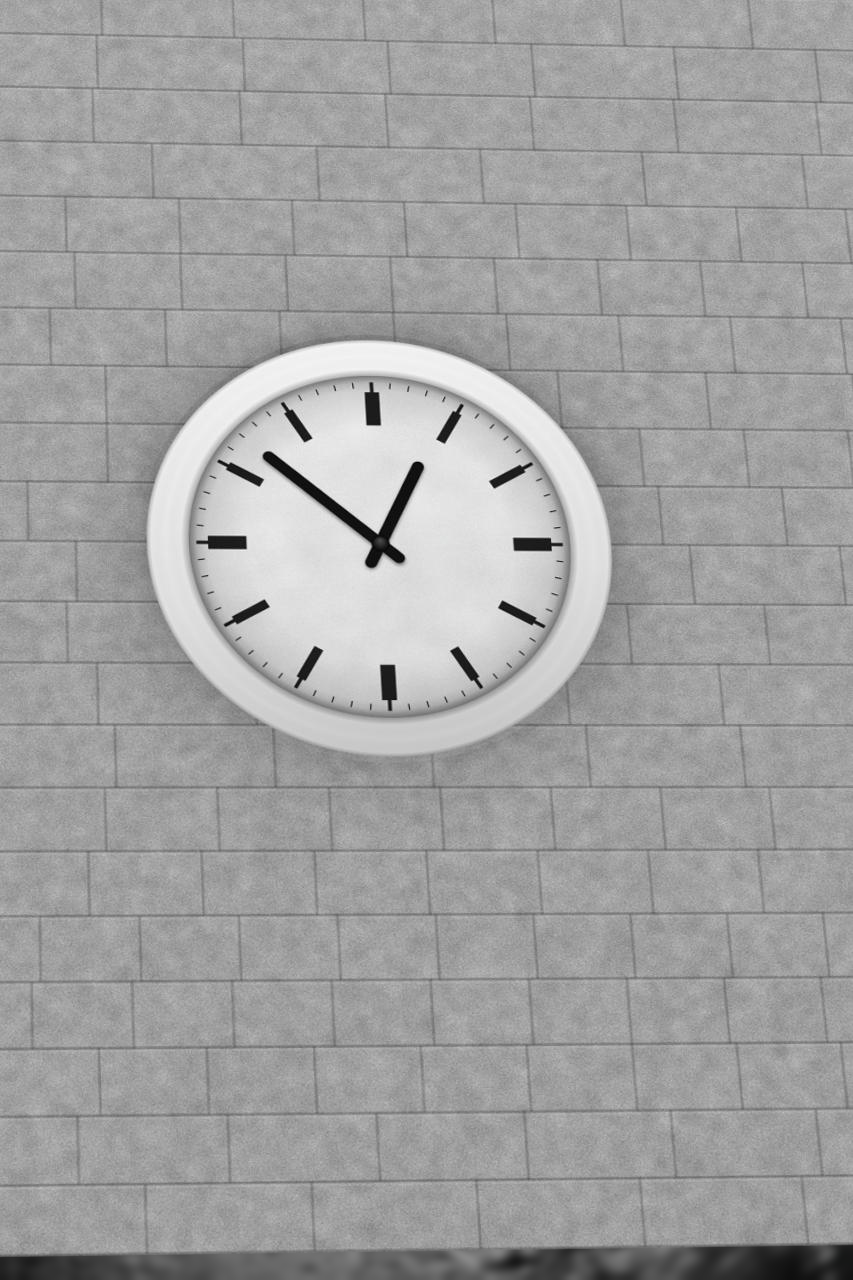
12:52
